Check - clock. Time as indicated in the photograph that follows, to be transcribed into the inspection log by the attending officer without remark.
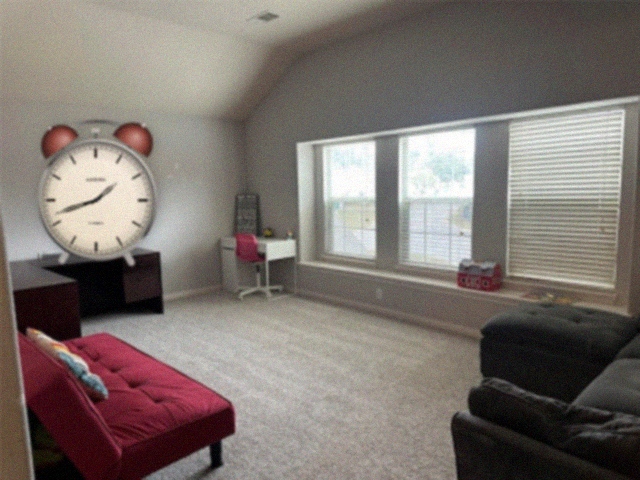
1:42
